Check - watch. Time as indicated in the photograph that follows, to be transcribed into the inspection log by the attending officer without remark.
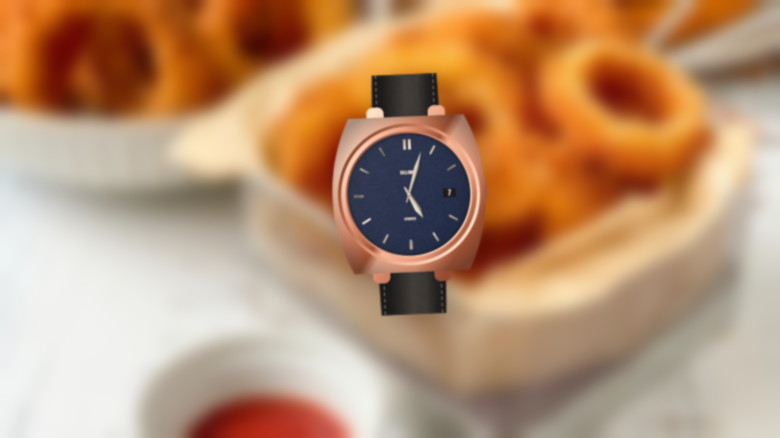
5:03
